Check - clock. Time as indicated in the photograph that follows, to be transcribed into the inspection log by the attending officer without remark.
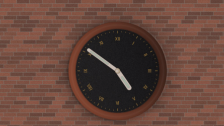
4:51
